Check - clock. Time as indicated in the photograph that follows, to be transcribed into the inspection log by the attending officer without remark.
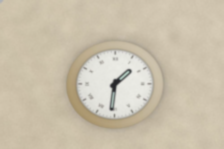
1:31
